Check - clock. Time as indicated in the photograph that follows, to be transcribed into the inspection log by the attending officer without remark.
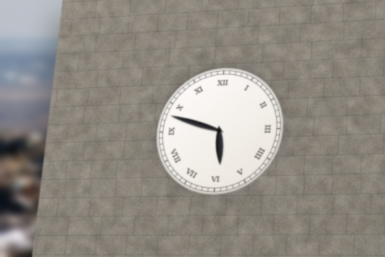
5:48
